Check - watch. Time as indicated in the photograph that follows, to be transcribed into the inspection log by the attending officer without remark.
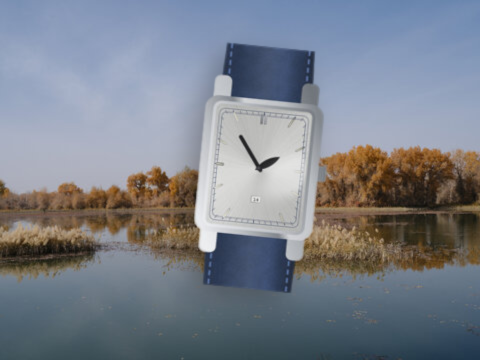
1:54
